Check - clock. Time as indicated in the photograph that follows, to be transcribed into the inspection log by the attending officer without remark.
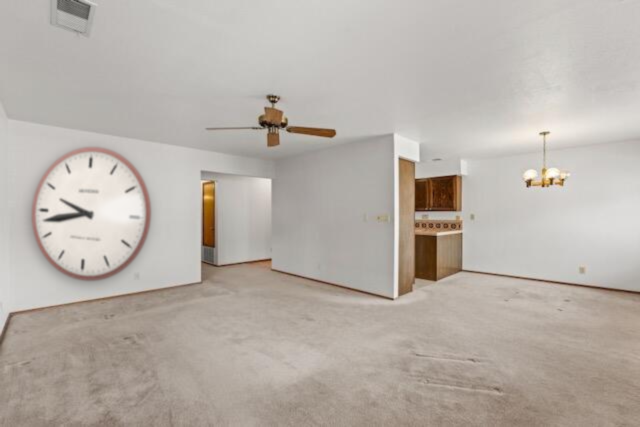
9:43
